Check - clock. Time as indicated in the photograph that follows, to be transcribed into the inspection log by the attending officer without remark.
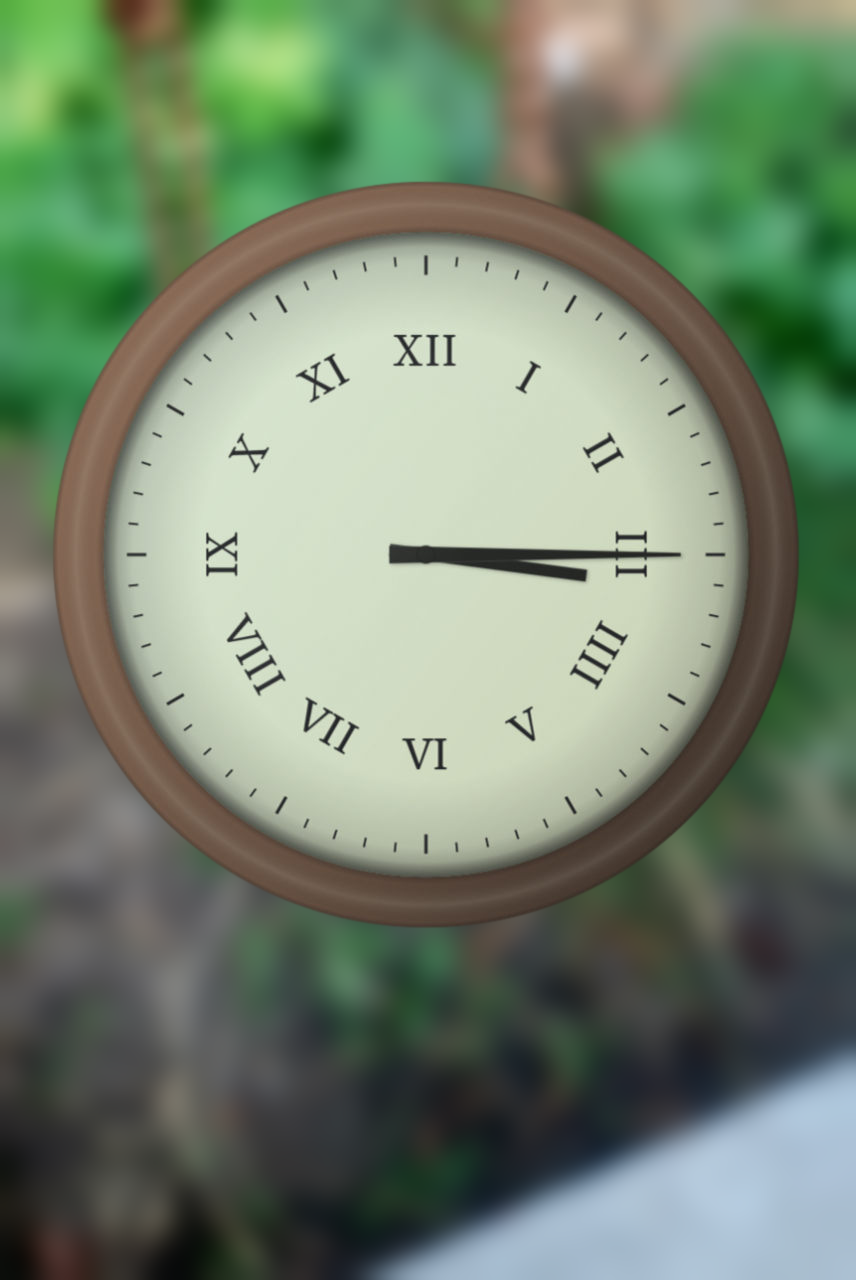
3:15
